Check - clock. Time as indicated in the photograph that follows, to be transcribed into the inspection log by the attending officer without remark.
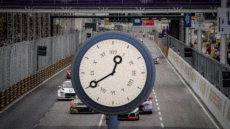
12:40
